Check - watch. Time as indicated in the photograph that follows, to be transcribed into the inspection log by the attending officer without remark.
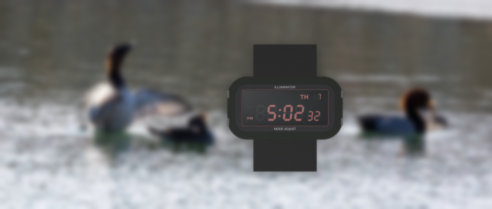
5:02:32
